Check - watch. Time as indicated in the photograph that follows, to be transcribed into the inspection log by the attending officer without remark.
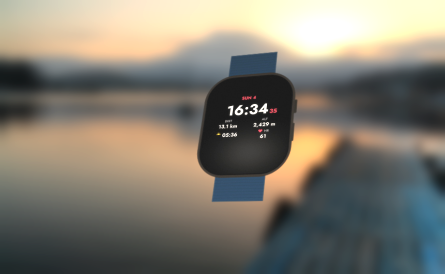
16:34
